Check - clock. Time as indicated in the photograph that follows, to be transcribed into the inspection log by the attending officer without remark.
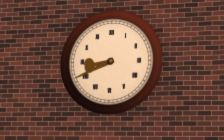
8:41
